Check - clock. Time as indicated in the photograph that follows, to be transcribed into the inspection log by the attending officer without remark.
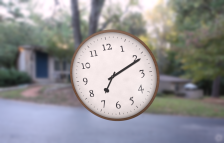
7:11
